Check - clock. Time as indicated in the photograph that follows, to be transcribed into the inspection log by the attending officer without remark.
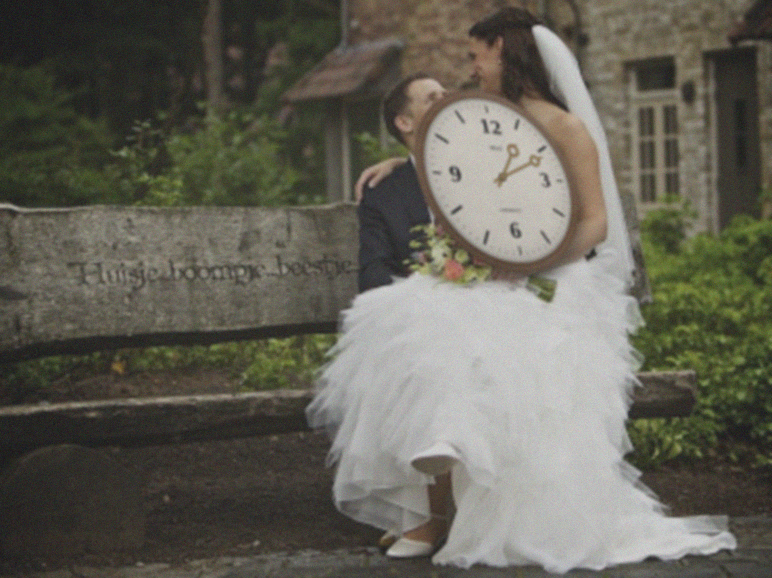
1:11
